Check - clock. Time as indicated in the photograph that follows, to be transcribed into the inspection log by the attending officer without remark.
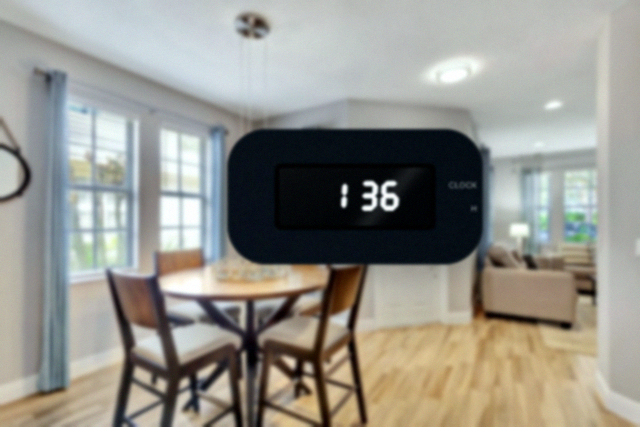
1:36
